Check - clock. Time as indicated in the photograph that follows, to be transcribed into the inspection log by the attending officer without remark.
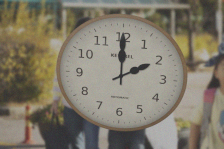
2:00
